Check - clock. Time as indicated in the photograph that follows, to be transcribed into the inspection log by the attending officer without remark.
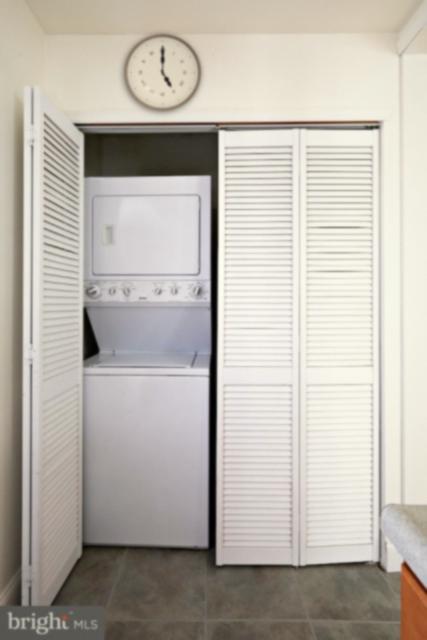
5:00
